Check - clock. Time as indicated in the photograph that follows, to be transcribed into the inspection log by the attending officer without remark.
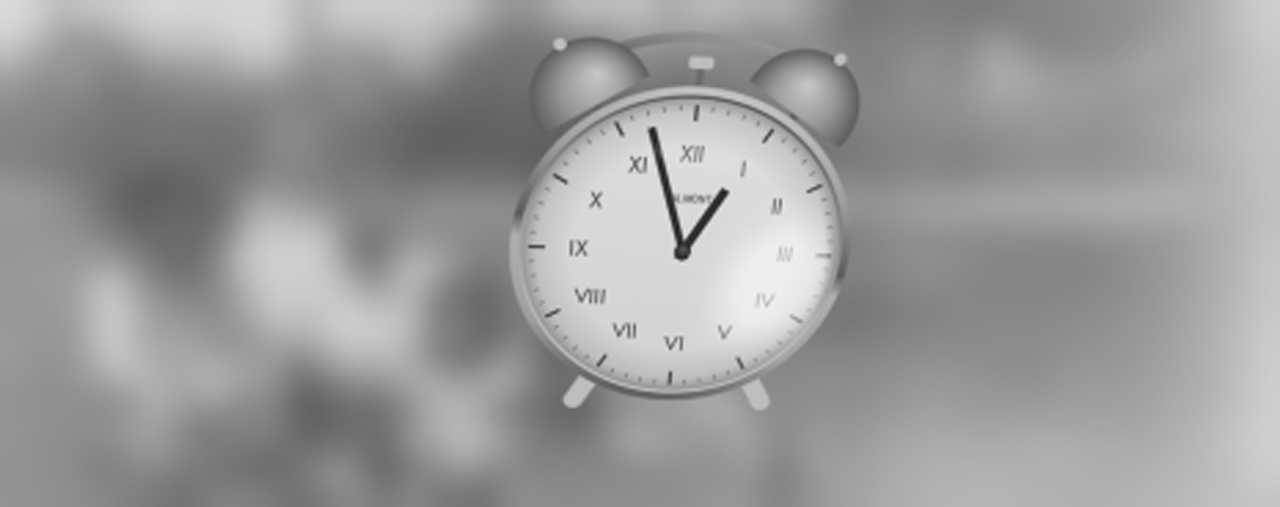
12:57
